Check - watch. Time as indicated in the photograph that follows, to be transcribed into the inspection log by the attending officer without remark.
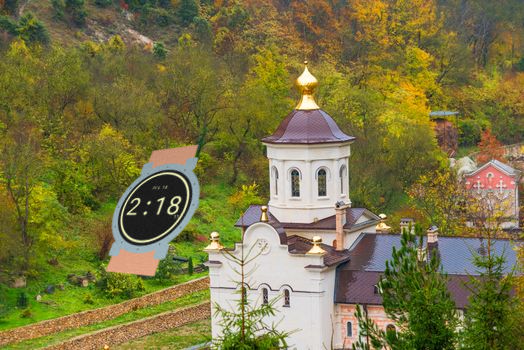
2:18
